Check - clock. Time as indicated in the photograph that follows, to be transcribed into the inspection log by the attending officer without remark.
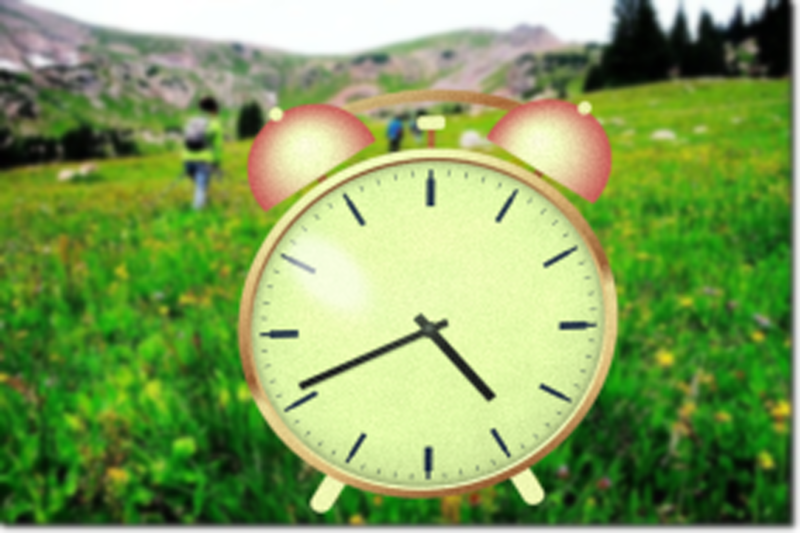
4:41
